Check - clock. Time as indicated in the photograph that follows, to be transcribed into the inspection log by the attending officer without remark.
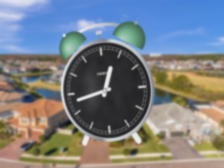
12:43
